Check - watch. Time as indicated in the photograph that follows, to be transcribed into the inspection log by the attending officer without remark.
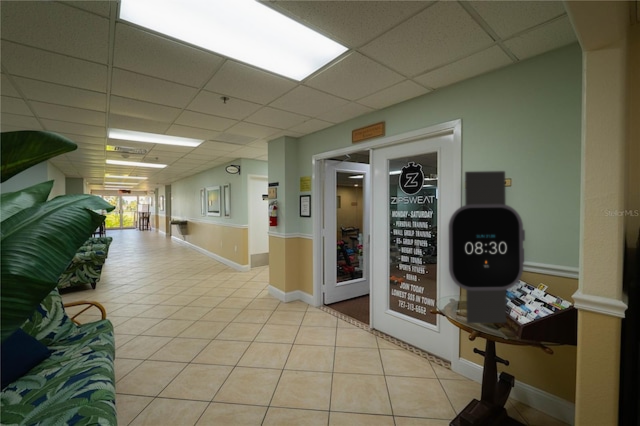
8:30
